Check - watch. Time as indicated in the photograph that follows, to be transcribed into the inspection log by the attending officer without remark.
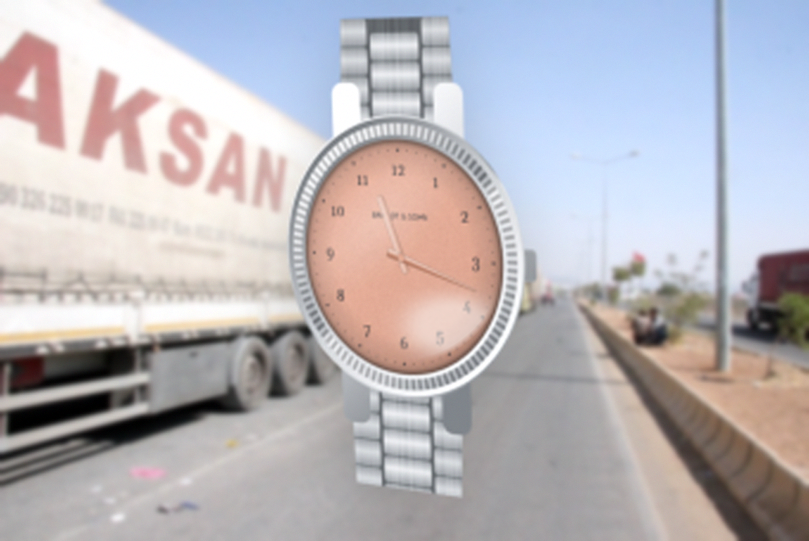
11:18
